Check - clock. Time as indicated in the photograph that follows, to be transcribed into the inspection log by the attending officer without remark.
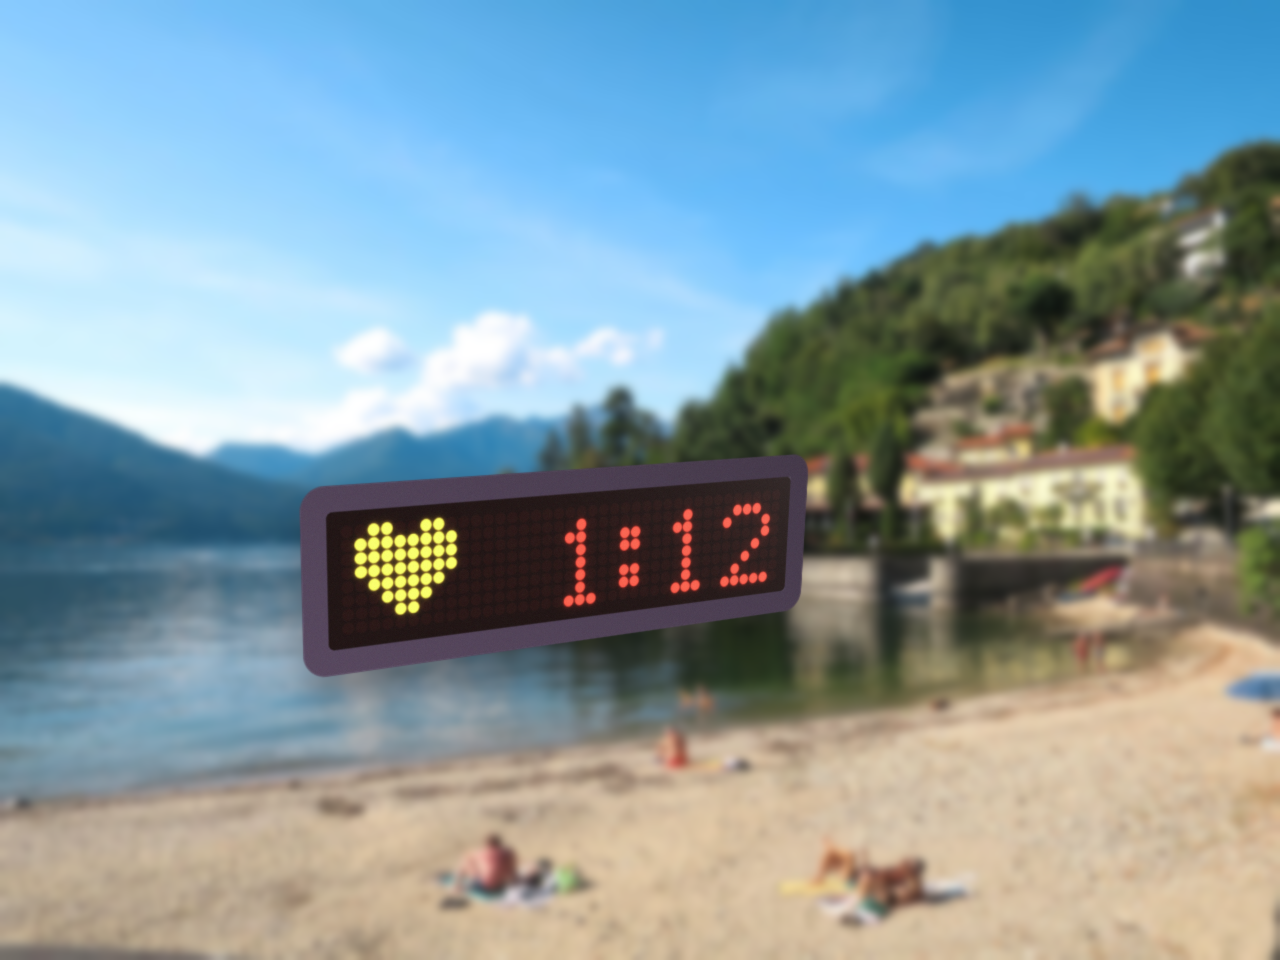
1:12
